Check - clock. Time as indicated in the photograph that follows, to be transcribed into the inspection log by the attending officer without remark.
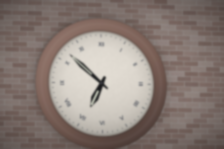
6:52
